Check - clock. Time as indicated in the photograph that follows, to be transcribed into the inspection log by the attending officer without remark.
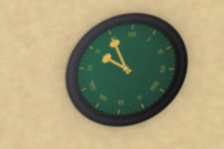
9:55
